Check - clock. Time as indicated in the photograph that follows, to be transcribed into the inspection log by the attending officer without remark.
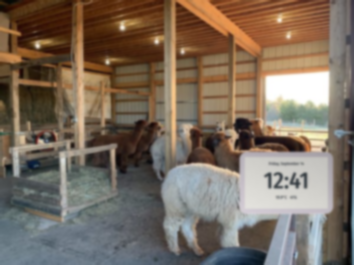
12:41
